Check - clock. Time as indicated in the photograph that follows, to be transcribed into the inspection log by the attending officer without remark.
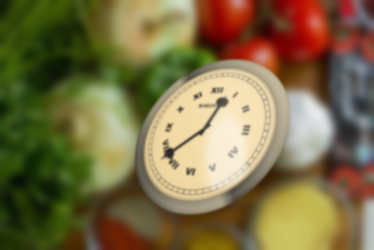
12:38
